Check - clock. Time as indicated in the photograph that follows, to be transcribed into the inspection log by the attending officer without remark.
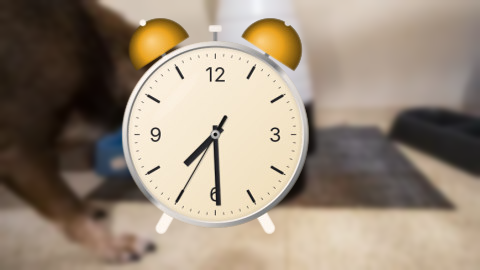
7:29:35
